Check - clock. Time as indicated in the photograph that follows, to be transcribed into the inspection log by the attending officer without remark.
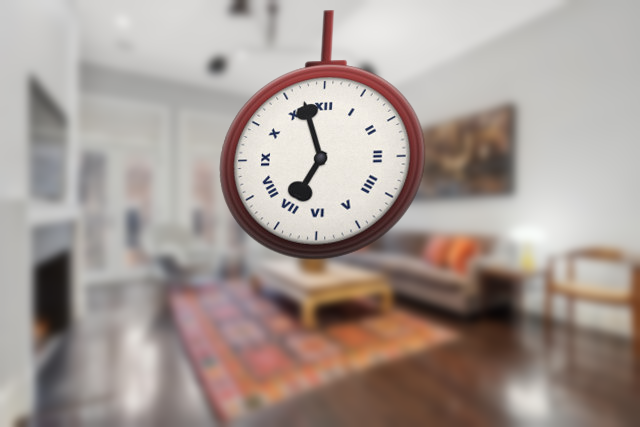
6:57
